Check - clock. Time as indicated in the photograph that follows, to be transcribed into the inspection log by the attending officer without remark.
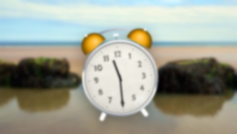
11:30
